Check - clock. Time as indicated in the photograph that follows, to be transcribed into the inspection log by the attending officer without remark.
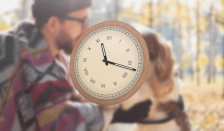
11:17
